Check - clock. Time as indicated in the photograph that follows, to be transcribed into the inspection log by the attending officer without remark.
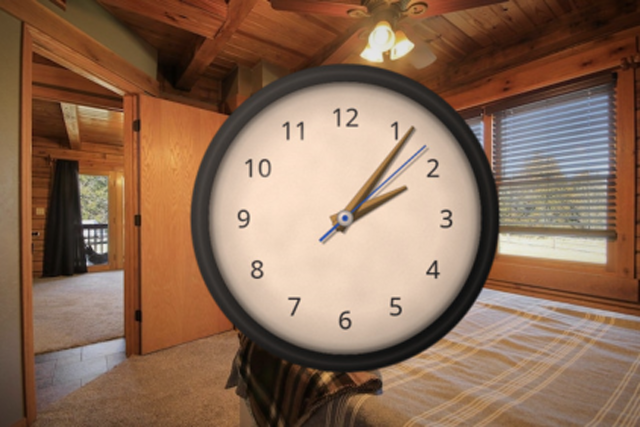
2:06:08
